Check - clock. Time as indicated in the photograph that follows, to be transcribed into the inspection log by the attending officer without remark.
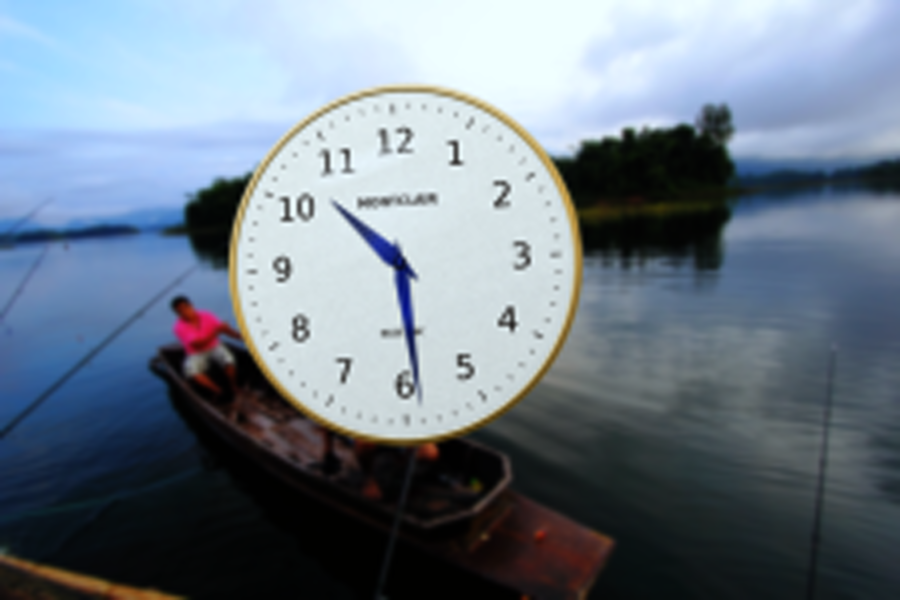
10:29
